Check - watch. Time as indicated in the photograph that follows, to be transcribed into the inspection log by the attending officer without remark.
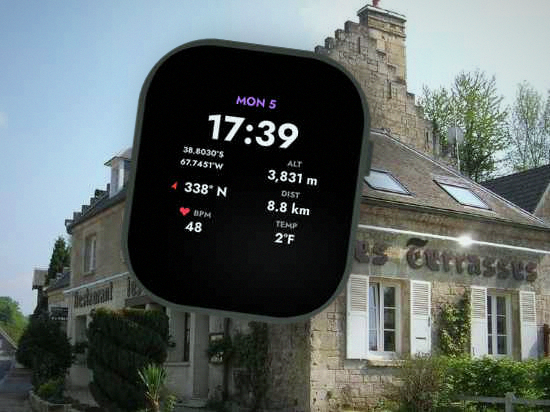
17:39
